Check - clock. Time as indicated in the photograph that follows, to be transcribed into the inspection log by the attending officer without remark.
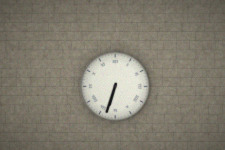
6:33
